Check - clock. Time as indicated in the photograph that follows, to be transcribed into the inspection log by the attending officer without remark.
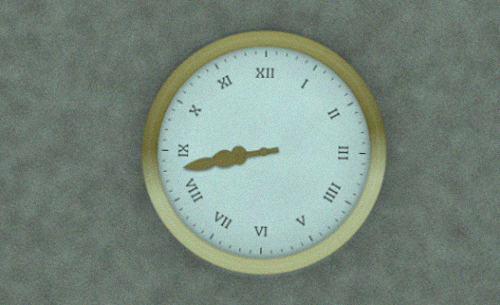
8:43
